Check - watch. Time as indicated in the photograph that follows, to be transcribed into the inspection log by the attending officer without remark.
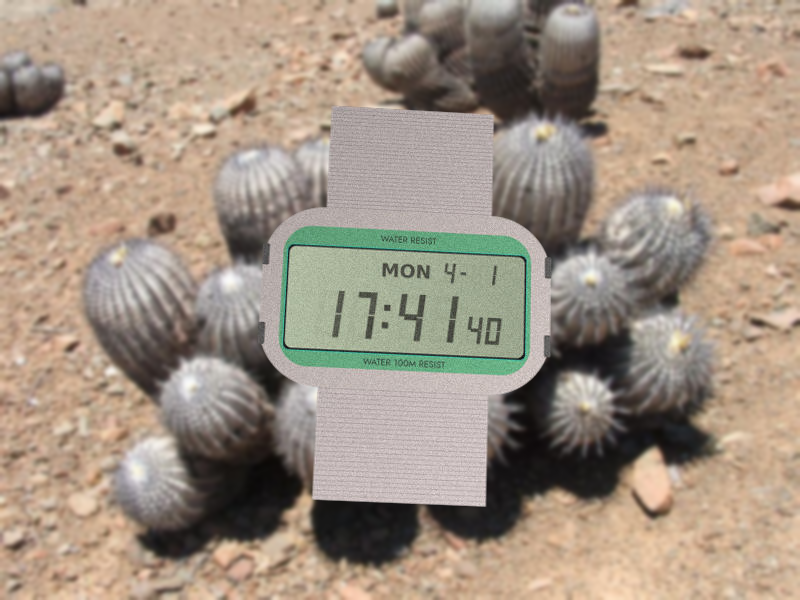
17:41:40
